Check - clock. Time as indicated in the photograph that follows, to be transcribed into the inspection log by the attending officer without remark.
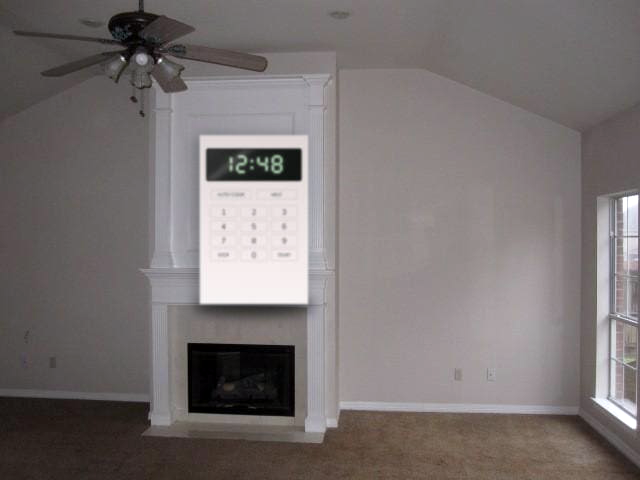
12:48
